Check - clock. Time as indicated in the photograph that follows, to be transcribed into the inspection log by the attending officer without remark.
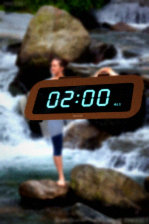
2:00
